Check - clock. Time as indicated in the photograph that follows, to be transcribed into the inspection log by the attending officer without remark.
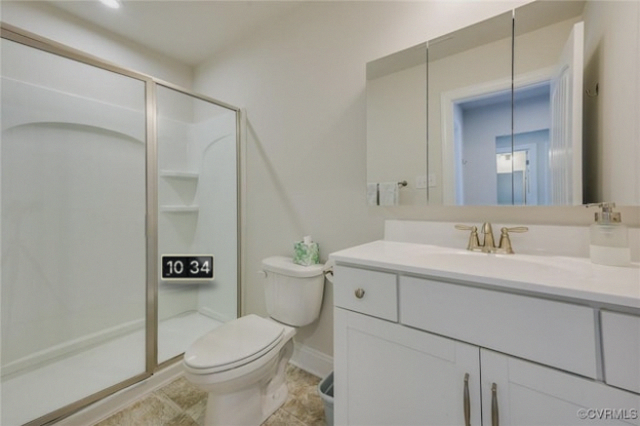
10:34
